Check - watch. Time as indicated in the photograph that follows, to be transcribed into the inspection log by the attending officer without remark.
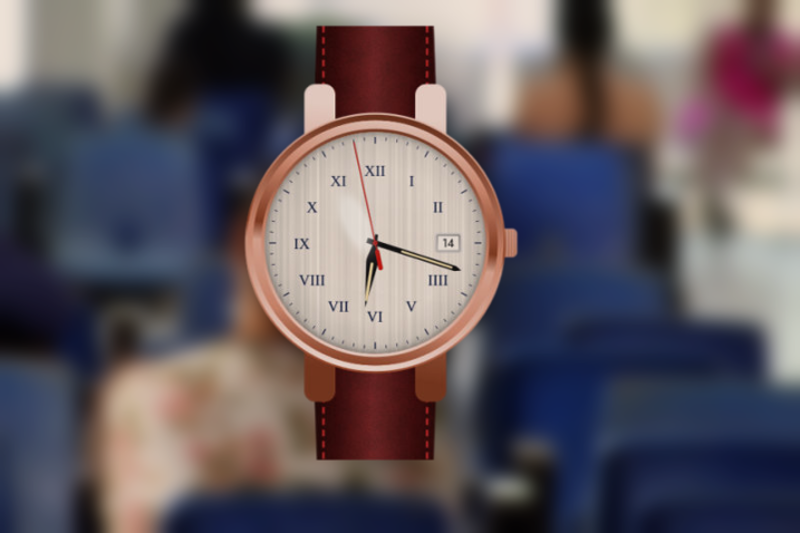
6:17:58
